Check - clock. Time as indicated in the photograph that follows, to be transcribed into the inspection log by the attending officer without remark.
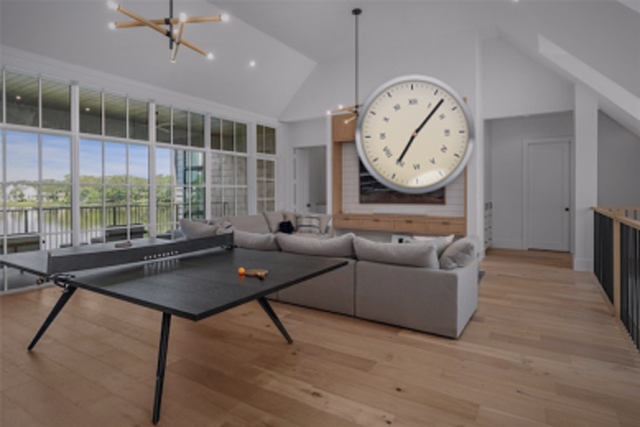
7:07
